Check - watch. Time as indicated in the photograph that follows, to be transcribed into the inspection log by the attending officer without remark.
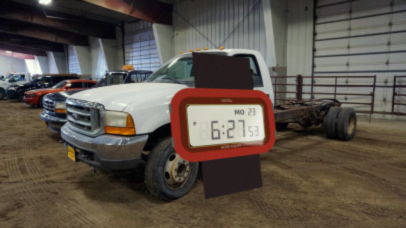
6:27:53
